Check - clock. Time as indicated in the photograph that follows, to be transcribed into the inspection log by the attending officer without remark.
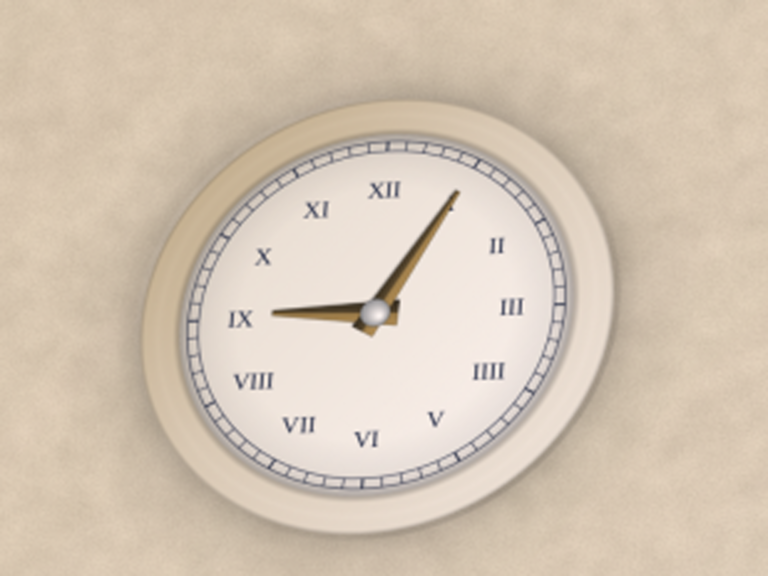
9:05
